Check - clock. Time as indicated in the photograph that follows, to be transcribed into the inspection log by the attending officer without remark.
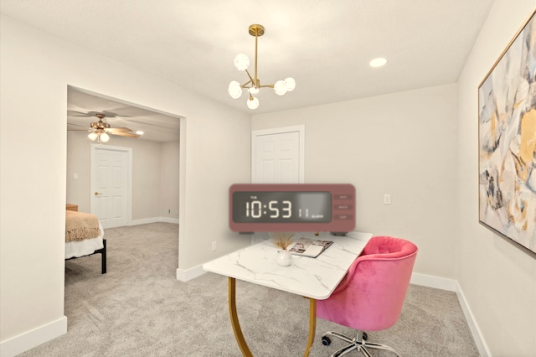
10:53:11
